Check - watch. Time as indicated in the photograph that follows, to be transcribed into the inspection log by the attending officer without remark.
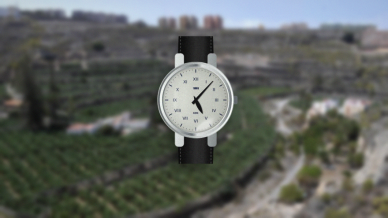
5:07
